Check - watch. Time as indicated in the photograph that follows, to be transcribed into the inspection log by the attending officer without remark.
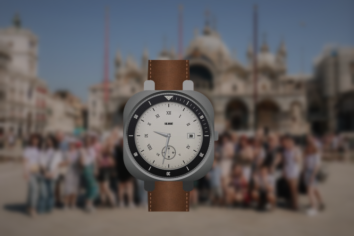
9:32
